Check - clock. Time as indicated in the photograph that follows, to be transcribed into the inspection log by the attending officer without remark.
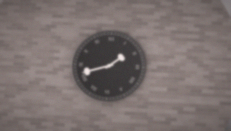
1:42
